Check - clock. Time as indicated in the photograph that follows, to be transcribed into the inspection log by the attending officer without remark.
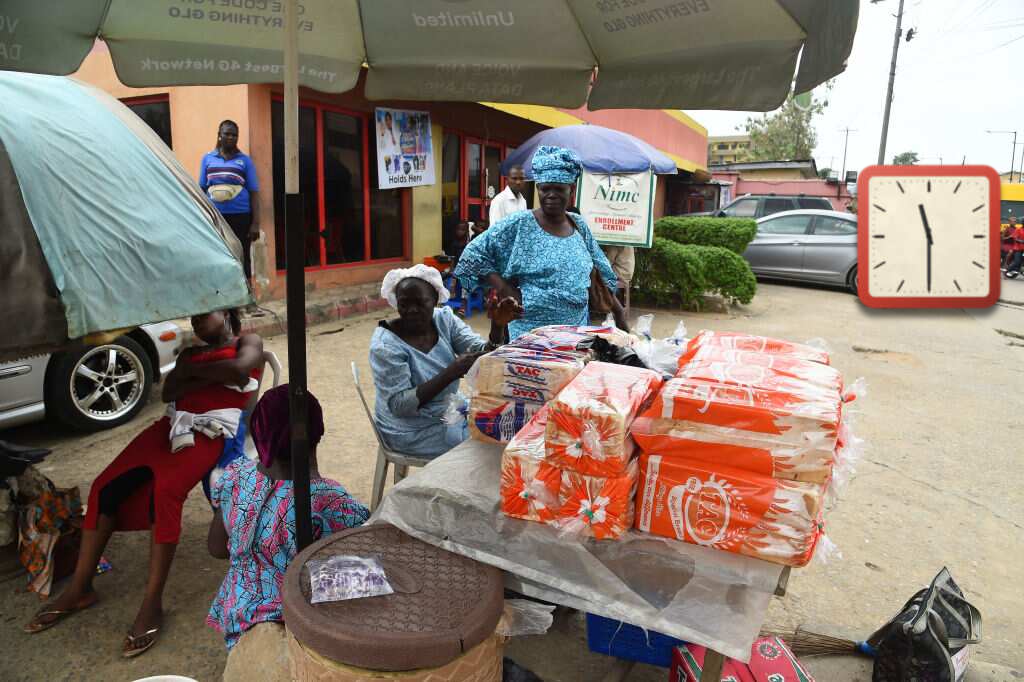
11:30
